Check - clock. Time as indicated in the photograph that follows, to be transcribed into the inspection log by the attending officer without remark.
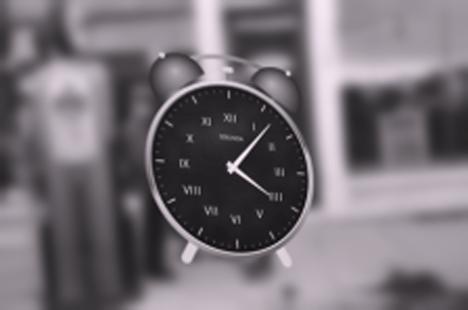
4:07
